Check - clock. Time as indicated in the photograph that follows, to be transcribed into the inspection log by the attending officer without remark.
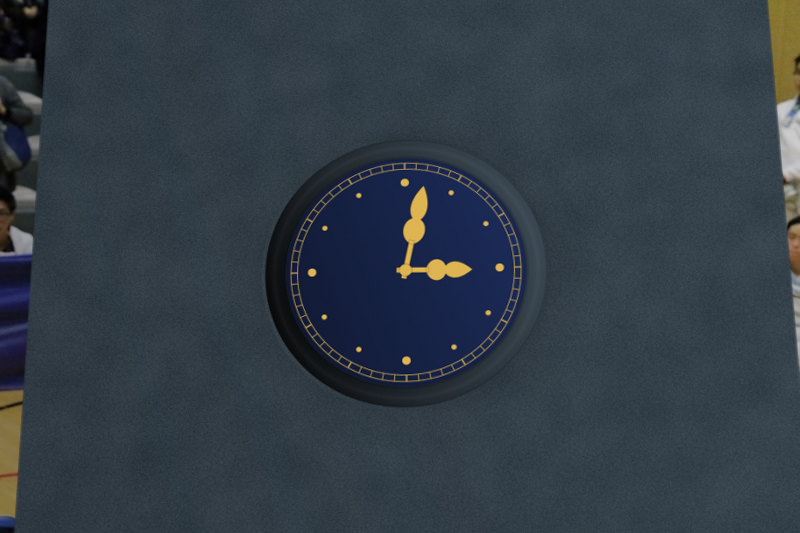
3:02
